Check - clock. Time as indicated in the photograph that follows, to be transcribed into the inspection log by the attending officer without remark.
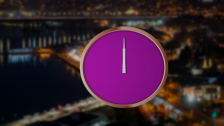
12:00
